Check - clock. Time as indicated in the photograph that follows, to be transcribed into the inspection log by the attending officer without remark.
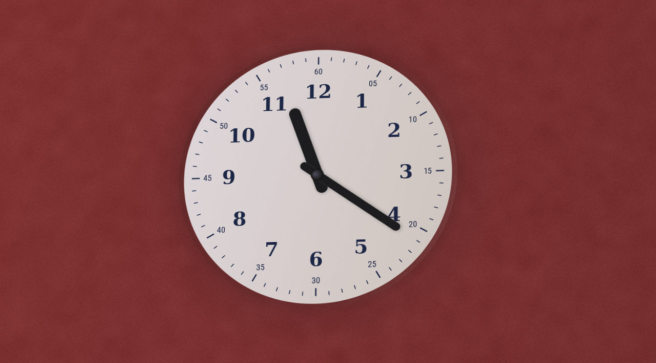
11:21
